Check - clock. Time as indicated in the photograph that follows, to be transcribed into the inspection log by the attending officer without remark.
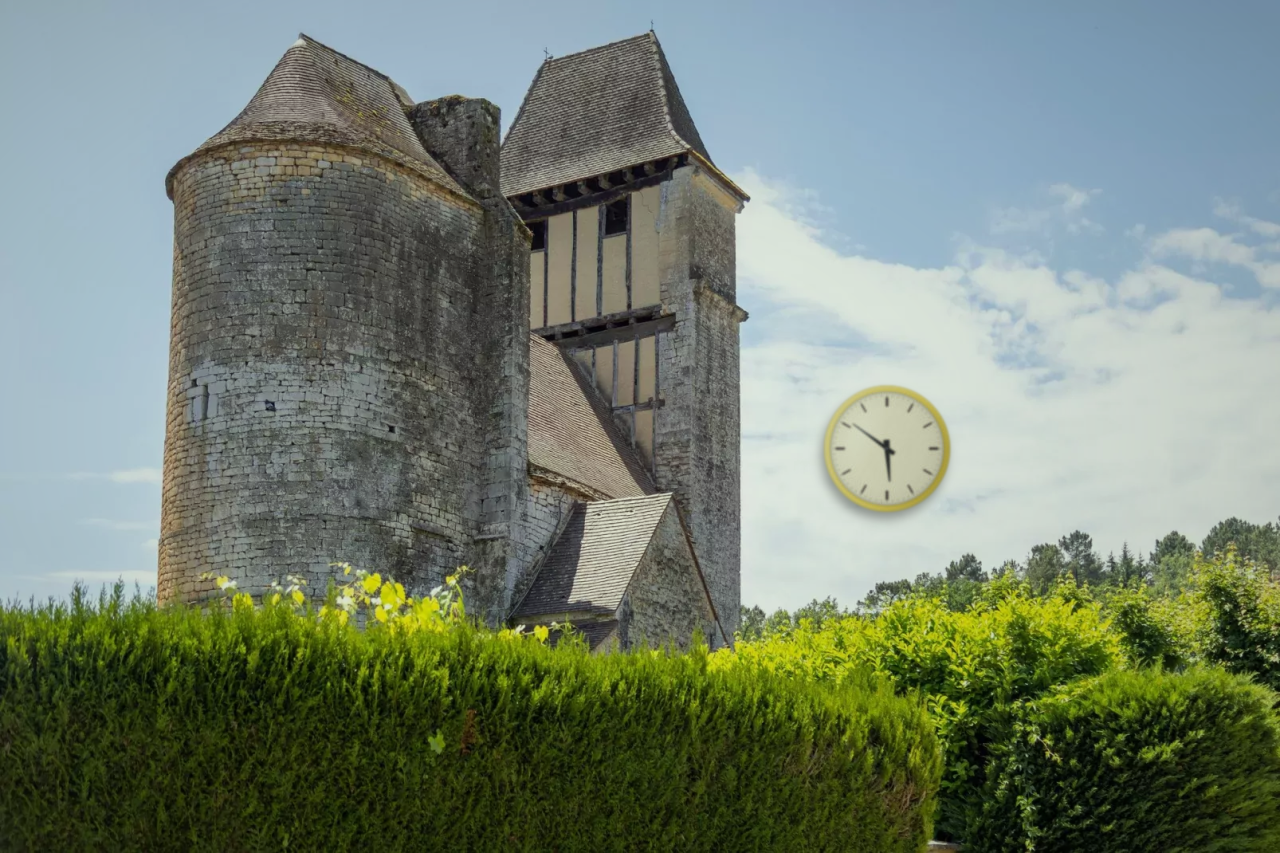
5:51
